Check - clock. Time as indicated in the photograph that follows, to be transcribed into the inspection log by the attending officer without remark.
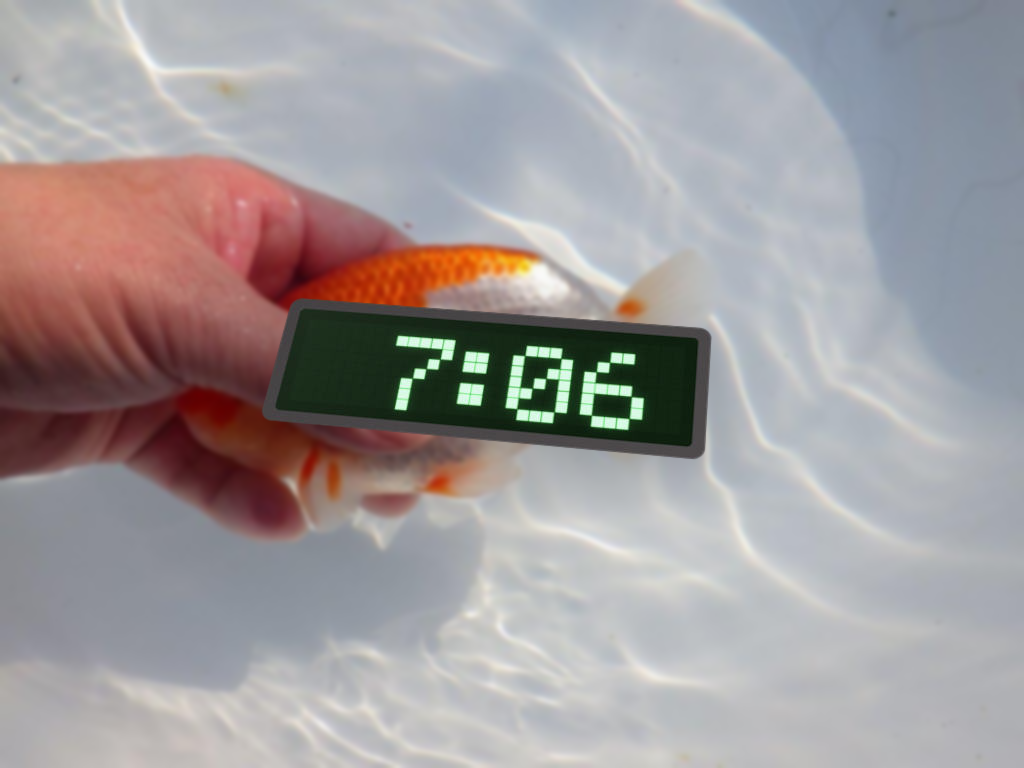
7:06
